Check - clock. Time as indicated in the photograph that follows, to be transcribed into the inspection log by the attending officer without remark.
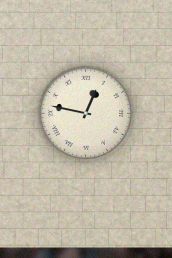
12:47
